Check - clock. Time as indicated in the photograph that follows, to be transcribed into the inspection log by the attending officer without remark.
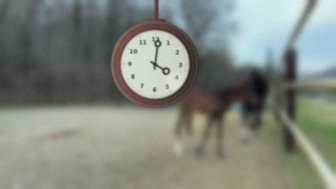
4:01
